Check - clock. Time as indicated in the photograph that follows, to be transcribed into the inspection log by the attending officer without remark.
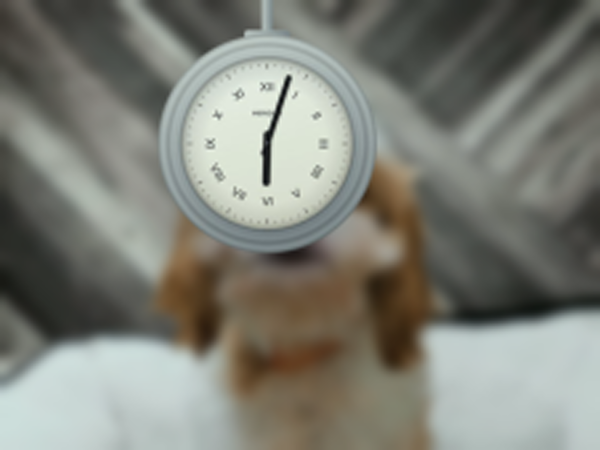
6:03
